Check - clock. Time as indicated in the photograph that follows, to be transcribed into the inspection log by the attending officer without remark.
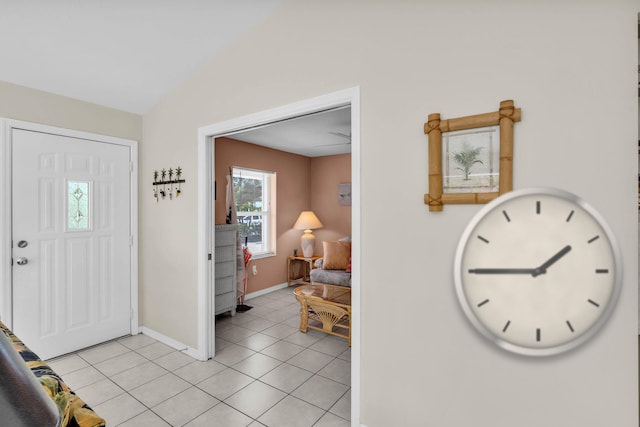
1:45
